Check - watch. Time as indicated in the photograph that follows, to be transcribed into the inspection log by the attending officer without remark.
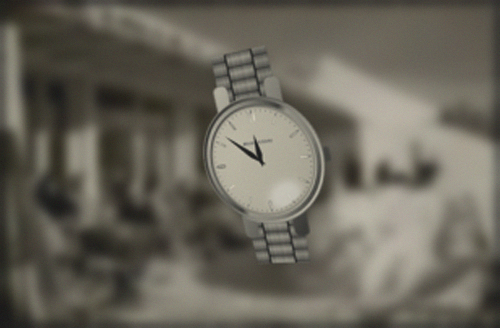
11:52
